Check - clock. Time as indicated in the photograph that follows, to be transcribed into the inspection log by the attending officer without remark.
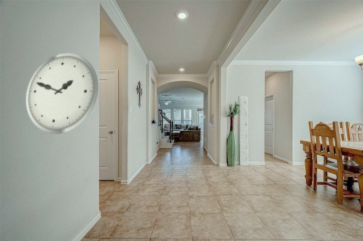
1:48
